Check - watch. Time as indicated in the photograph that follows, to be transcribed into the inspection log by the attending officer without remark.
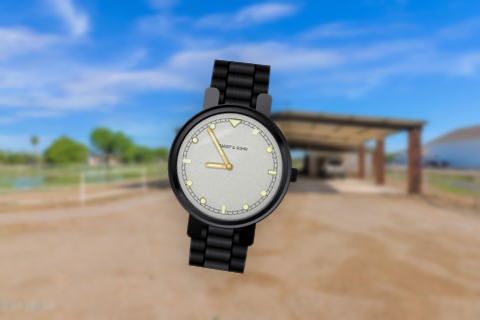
8:54
